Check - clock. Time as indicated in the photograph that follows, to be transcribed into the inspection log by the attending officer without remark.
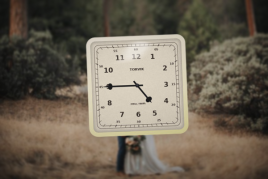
4:45
